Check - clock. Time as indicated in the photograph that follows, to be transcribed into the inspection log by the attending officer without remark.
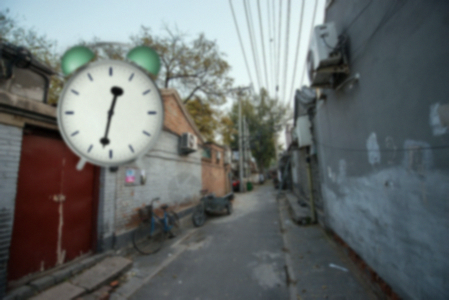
12:32
